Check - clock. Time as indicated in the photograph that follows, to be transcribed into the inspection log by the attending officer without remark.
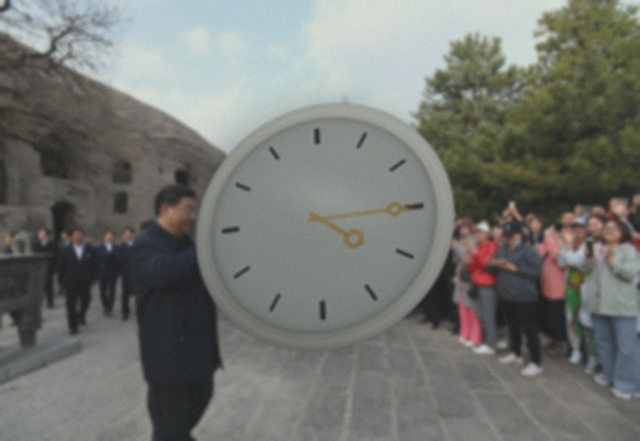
4:15
